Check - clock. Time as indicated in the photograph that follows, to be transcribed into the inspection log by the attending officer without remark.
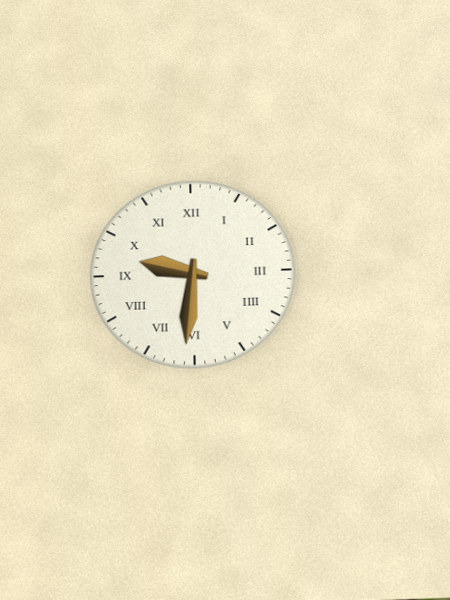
9:31
